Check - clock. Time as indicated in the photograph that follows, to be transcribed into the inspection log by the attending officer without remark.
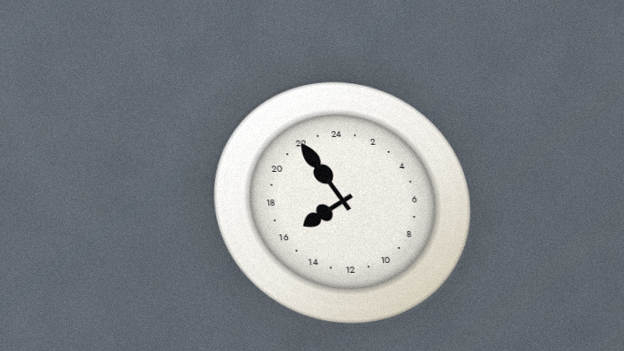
15:55
